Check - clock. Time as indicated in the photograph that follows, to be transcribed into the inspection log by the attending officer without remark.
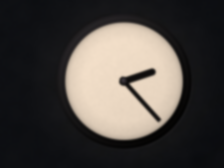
2:23
